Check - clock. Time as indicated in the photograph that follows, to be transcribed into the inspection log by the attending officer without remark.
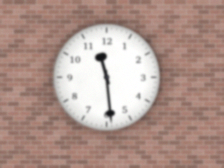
11:29
